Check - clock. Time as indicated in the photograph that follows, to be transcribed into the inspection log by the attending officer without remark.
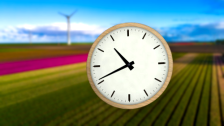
10:41
